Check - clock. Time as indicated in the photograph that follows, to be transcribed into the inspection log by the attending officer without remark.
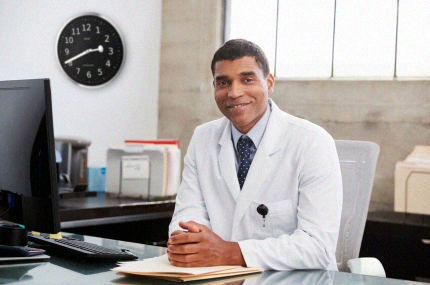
2:41
